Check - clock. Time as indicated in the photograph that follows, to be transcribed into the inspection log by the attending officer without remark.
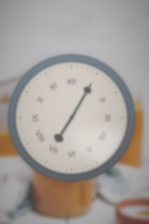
7:05
